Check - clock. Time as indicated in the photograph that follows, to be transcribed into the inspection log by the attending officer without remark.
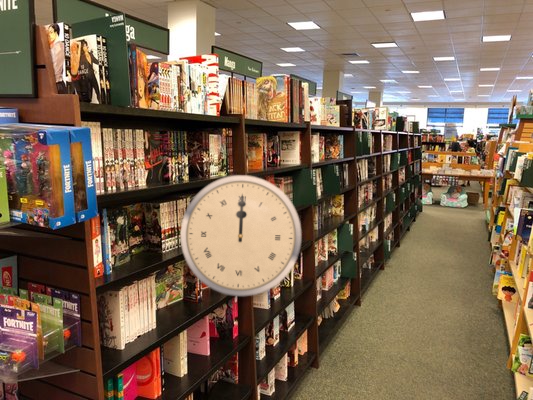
12:00
